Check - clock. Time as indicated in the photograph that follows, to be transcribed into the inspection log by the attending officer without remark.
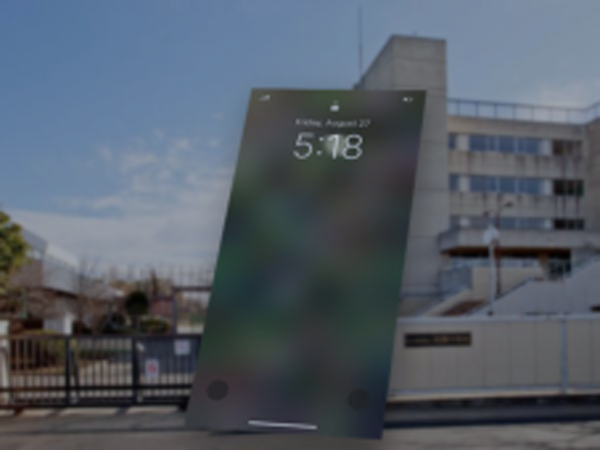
5:18
